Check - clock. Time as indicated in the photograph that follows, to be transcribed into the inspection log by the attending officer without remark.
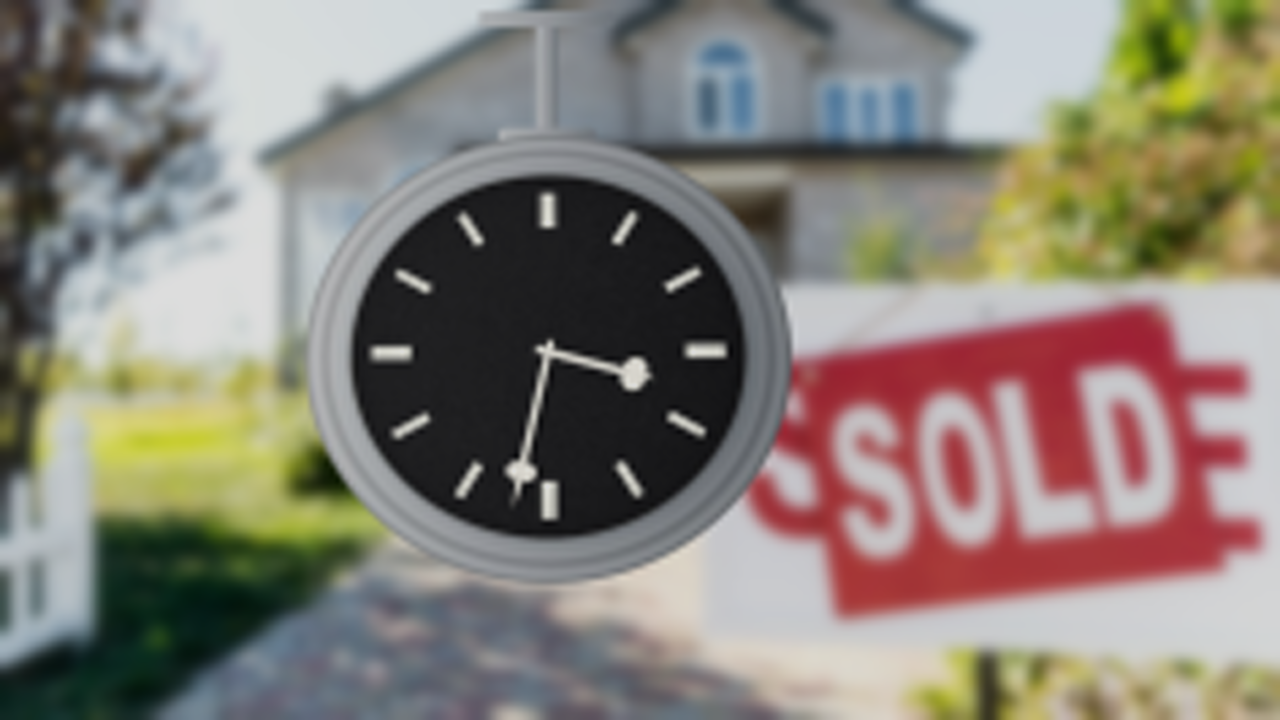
3:32
